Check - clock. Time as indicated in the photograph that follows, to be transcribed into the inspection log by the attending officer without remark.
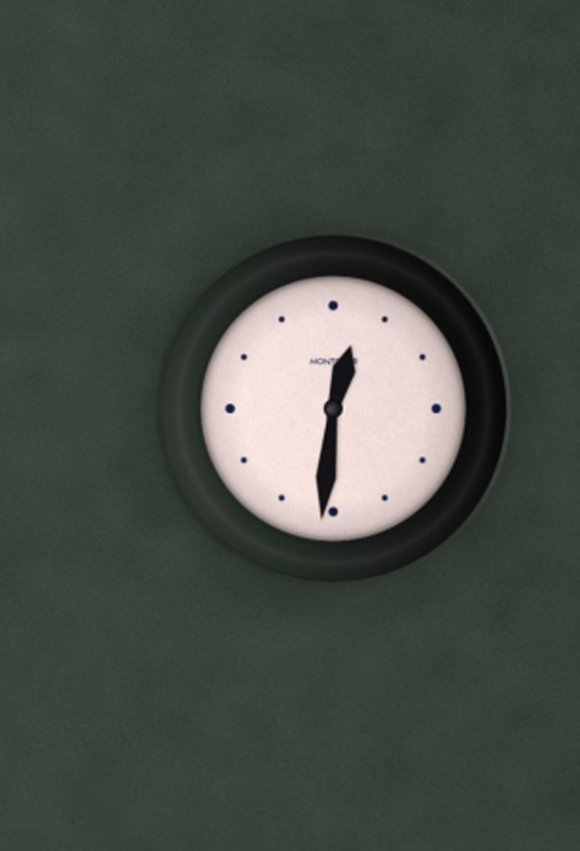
12:31
